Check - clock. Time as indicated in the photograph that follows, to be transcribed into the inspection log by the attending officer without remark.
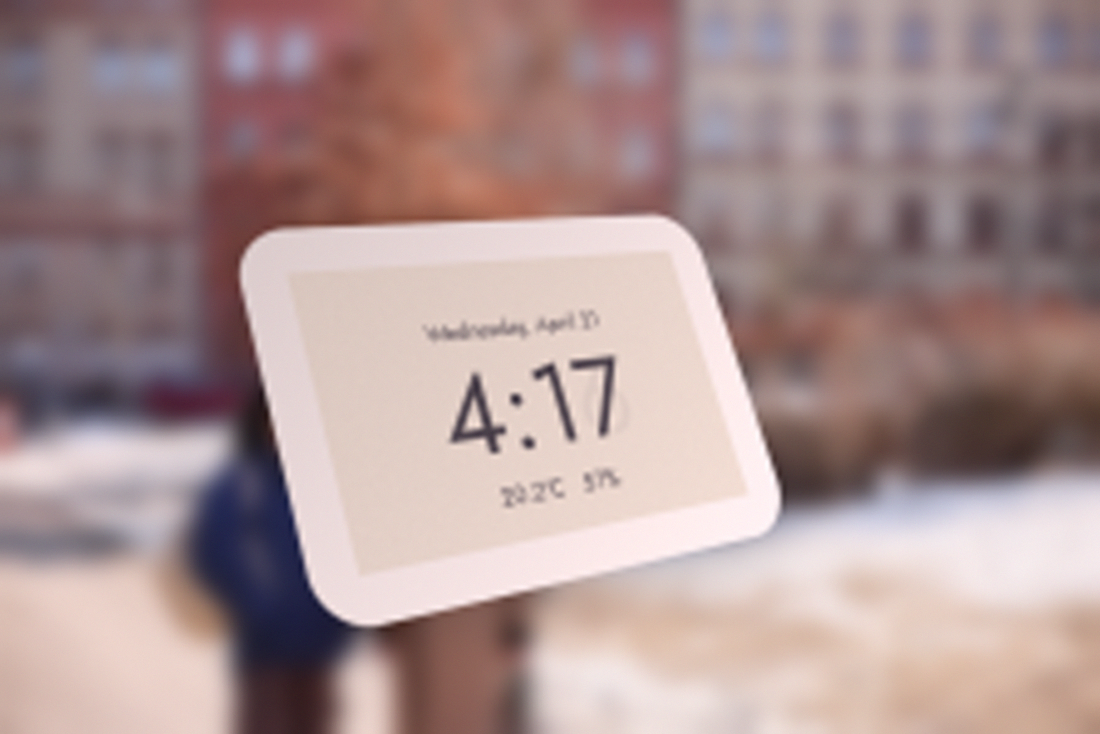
4:17
